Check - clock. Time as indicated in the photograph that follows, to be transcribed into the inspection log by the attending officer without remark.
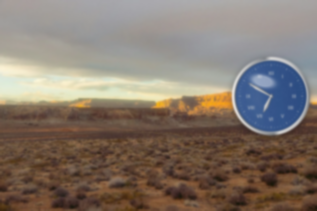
6:50
